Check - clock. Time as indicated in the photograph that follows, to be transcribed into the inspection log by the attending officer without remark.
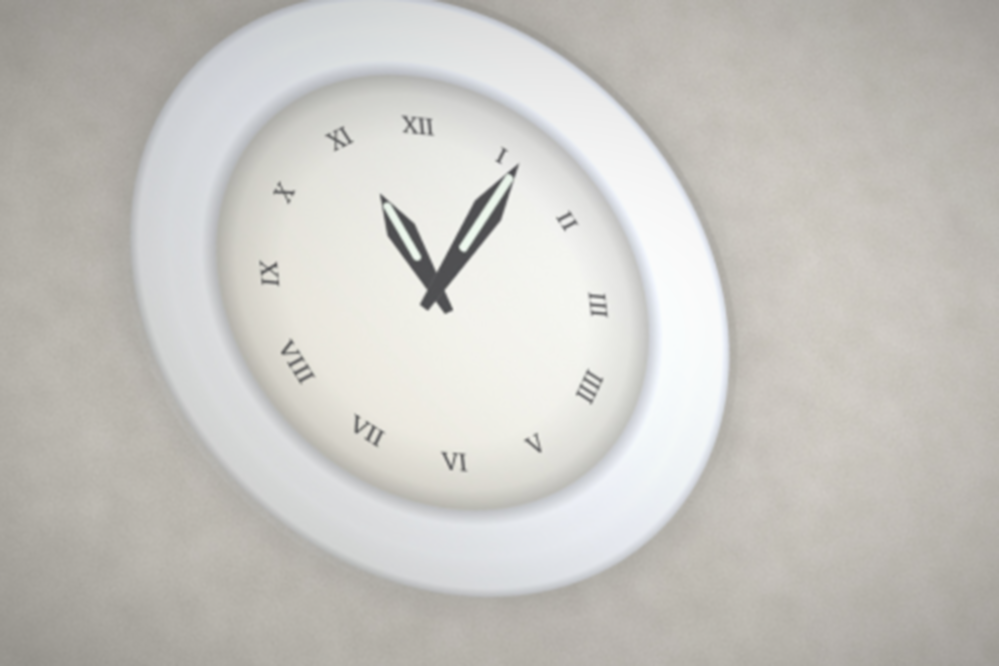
11:06
